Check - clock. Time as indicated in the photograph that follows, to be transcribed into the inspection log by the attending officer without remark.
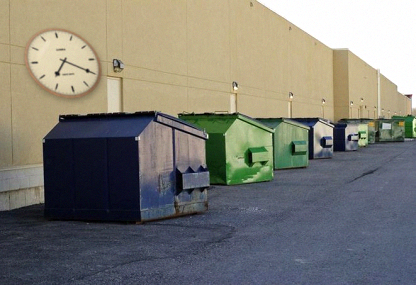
7:20
